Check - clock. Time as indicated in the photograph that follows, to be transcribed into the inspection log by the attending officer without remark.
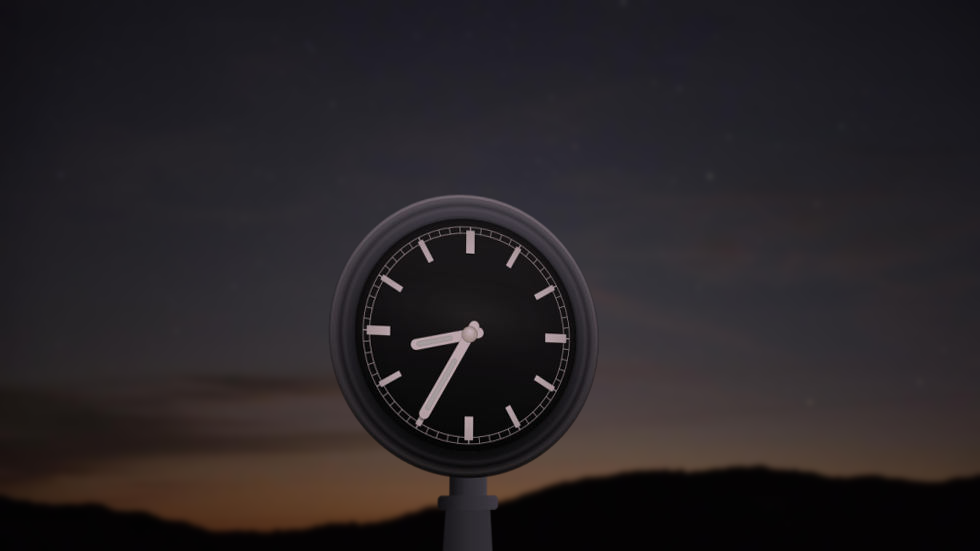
8:35
